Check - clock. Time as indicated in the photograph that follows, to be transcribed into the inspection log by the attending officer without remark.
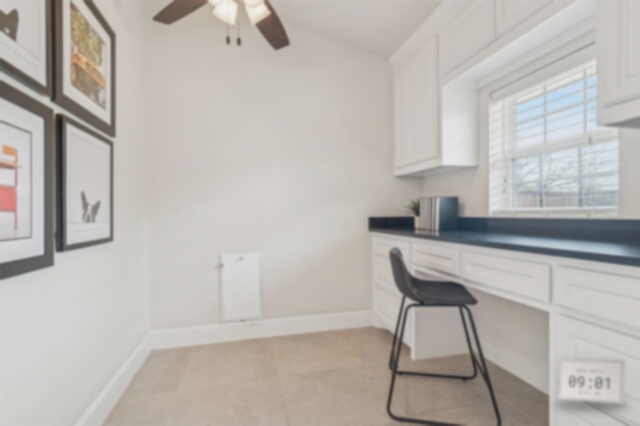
9:01
